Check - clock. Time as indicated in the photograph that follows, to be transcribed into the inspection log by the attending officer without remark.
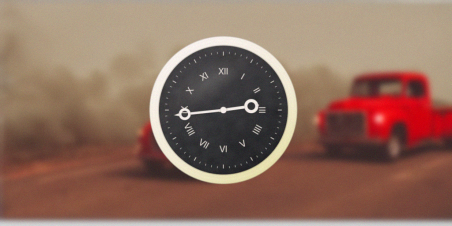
2:44
